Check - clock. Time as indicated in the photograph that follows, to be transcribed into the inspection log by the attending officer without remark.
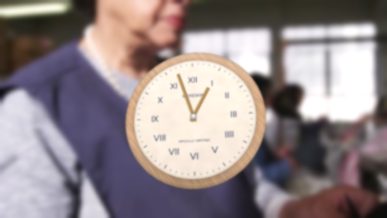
12:57
